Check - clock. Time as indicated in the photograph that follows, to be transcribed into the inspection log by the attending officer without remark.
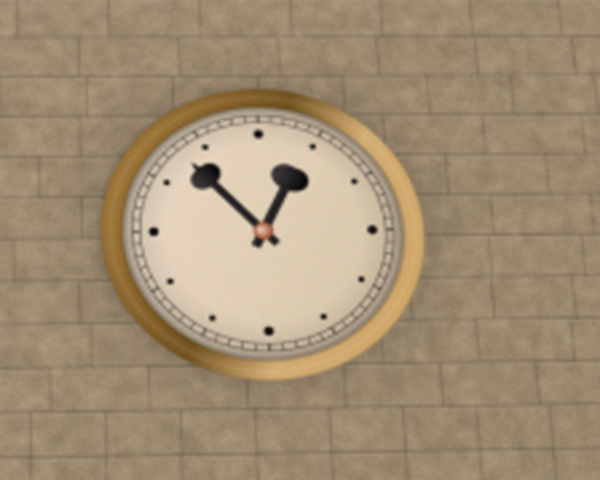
12:53
